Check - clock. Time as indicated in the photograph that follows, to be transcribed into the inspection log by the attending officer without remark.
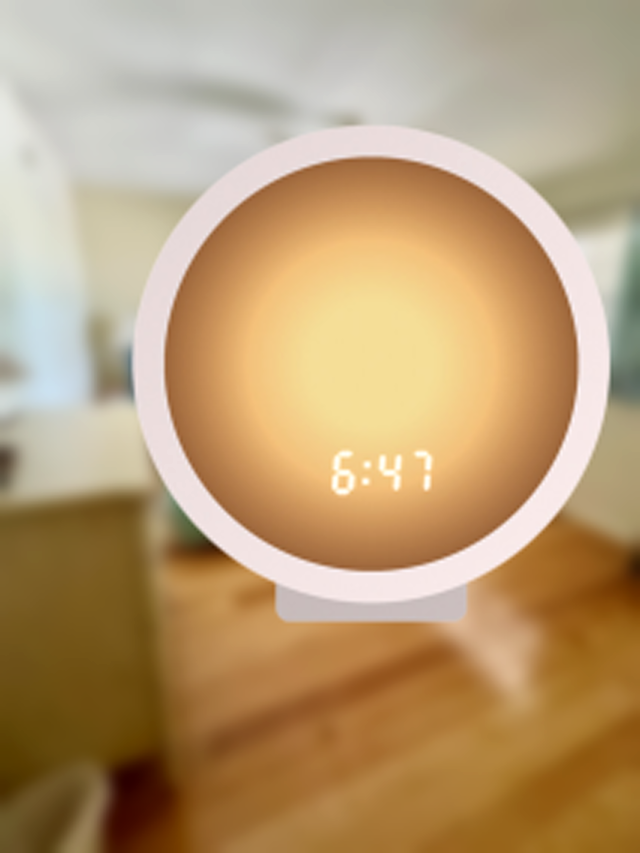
6:47
